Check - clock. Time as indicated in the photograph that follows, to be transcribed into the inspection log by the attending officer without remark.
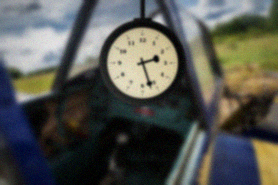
2:27
